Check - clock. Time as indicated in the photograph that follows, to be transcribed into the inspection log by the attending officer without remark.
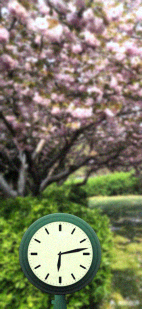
6:13
